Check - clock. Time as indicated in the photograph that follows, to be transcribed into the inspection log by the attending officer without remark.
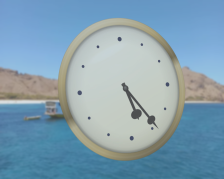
5:24
